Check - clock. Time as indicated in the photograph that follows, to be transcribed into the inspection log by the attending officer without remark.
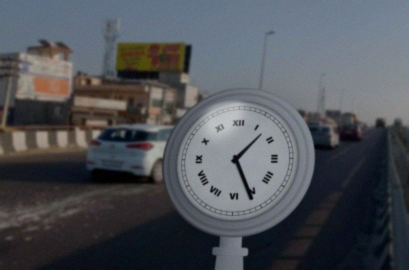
1:26
